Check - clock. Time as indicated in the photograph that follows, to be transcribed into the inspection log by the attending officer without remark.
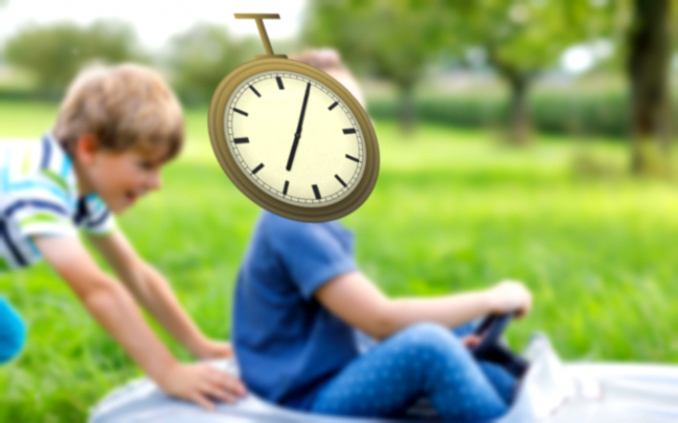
7:05
